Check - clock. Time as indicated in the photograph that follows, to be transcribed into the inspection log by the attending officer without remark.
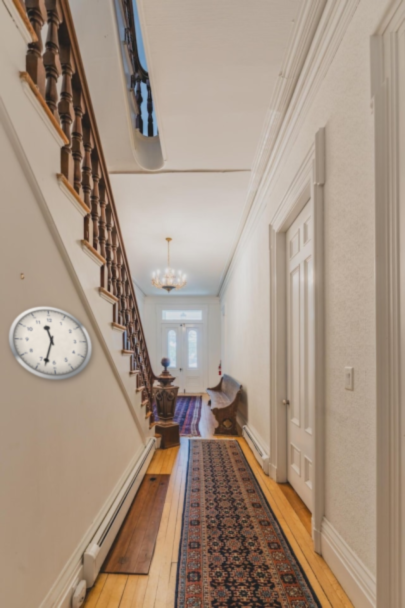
11:33
